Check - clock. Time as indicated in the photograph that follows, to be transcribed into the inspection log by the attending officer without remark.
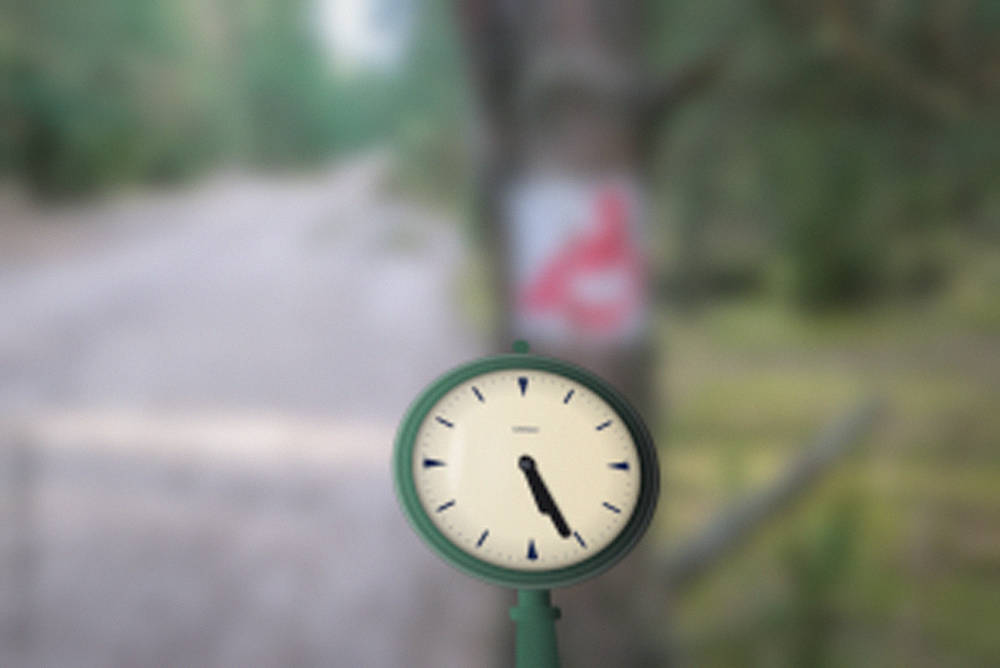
5:26
